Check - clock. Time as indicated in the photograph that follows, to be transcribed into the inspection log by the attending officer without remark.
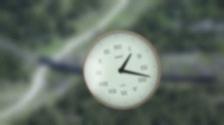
1:18
